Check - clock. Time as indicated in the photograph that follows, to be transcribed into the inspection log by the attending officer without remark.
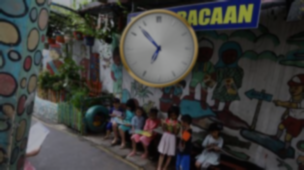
6:53
